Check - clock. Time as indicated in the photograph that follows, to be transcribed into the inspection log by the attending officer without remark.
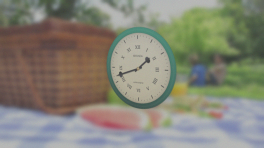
1:42
